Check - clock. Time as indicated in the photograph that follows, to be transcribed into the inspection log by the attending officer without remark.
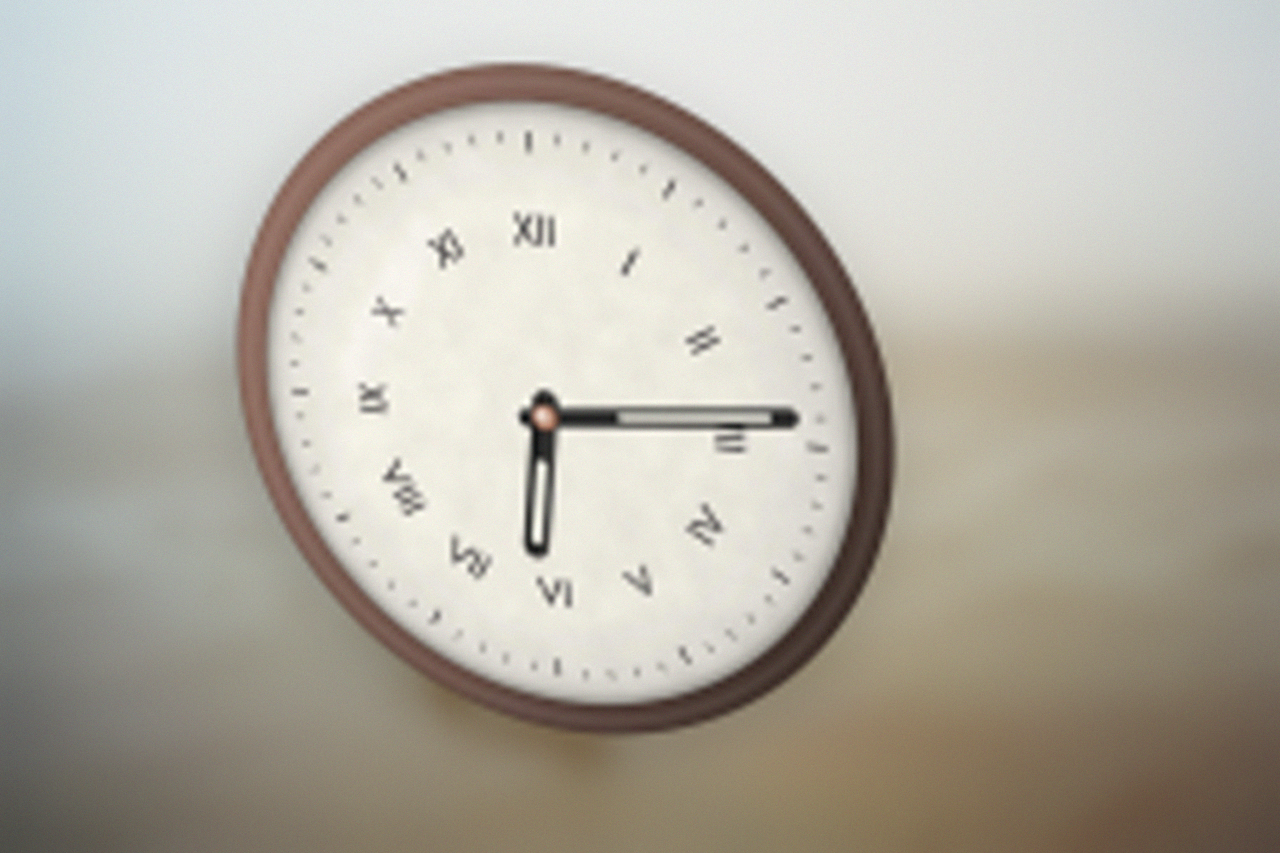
6:14
